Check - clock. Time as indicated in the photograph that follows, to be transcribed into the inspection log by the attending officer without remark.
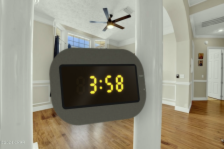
3:58
